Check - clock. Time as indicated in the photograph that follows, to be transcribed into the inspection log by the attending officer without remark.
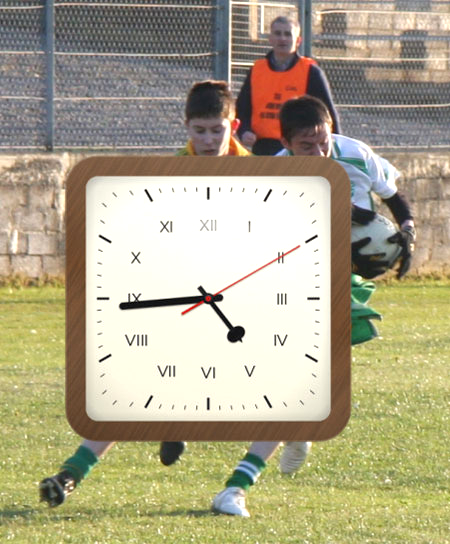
4:44:10
